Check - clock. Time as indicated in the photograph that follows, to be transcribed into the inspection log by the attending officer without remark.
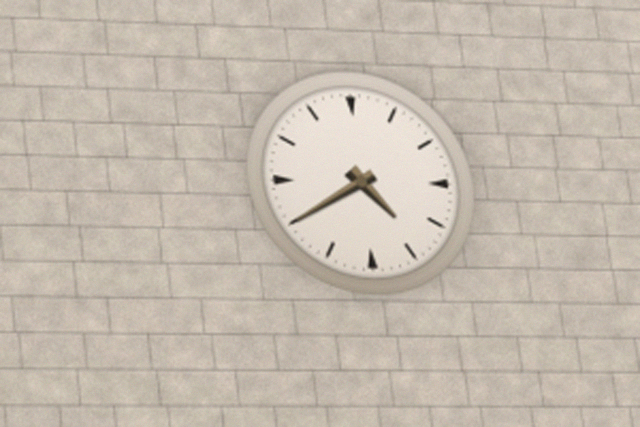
4:40
